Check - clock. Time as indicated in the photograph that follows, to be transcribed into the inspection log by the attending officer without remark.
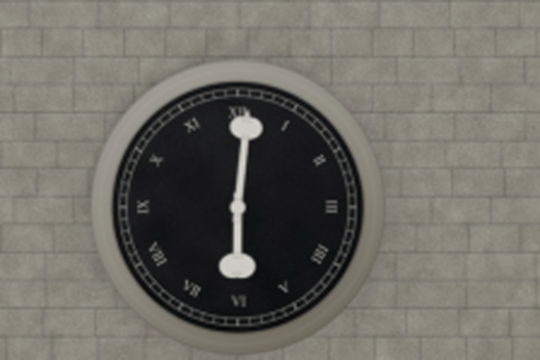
6:01
